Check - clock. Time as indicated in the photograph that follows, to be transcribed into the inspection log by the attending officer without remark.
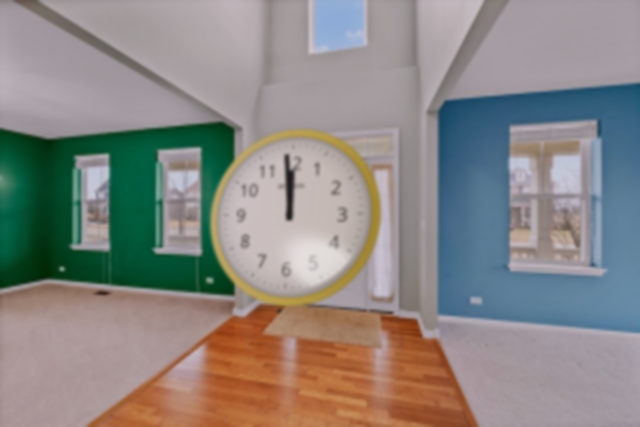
11:59
